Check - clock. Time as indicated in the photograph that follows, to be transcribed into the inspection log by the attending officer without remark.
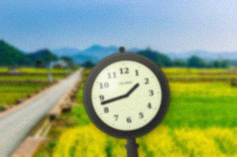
1:43
